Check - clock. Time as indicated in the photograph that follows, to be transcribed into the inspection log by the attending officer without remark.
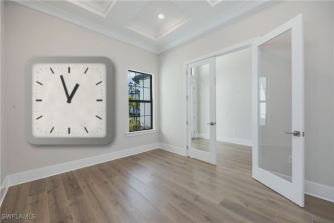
12:57
